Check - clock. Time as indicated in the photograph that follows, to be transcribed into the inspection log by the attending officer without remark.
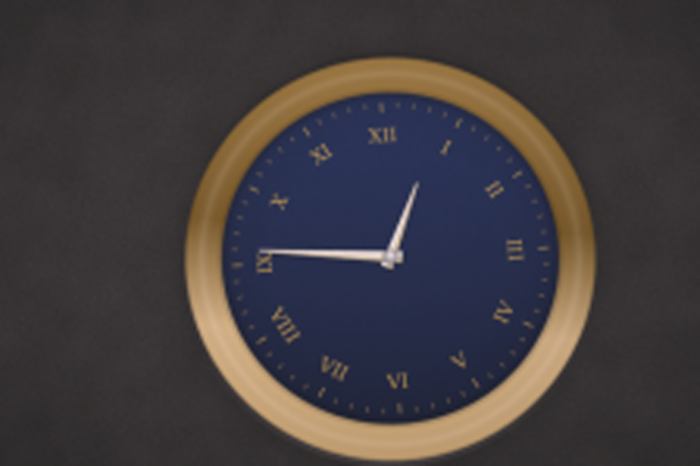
12:46
